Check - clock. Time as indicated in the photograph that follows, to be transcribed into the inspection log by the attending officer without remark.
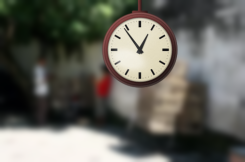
12:54
